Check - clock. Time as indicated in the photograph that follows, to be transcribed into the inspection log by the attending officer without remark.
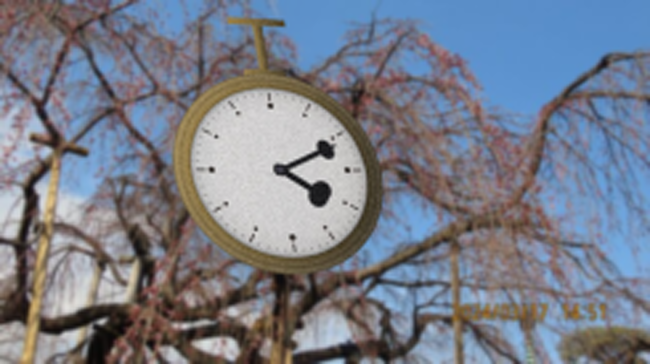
4:11
